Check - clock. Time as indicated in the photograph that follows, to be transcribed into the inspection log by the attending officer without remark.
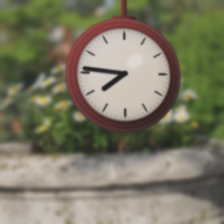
7:46
